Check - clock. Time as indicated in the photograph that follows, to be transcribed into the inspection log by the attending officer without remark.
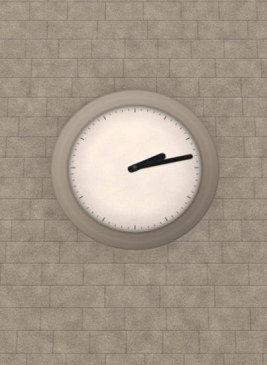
2:13
